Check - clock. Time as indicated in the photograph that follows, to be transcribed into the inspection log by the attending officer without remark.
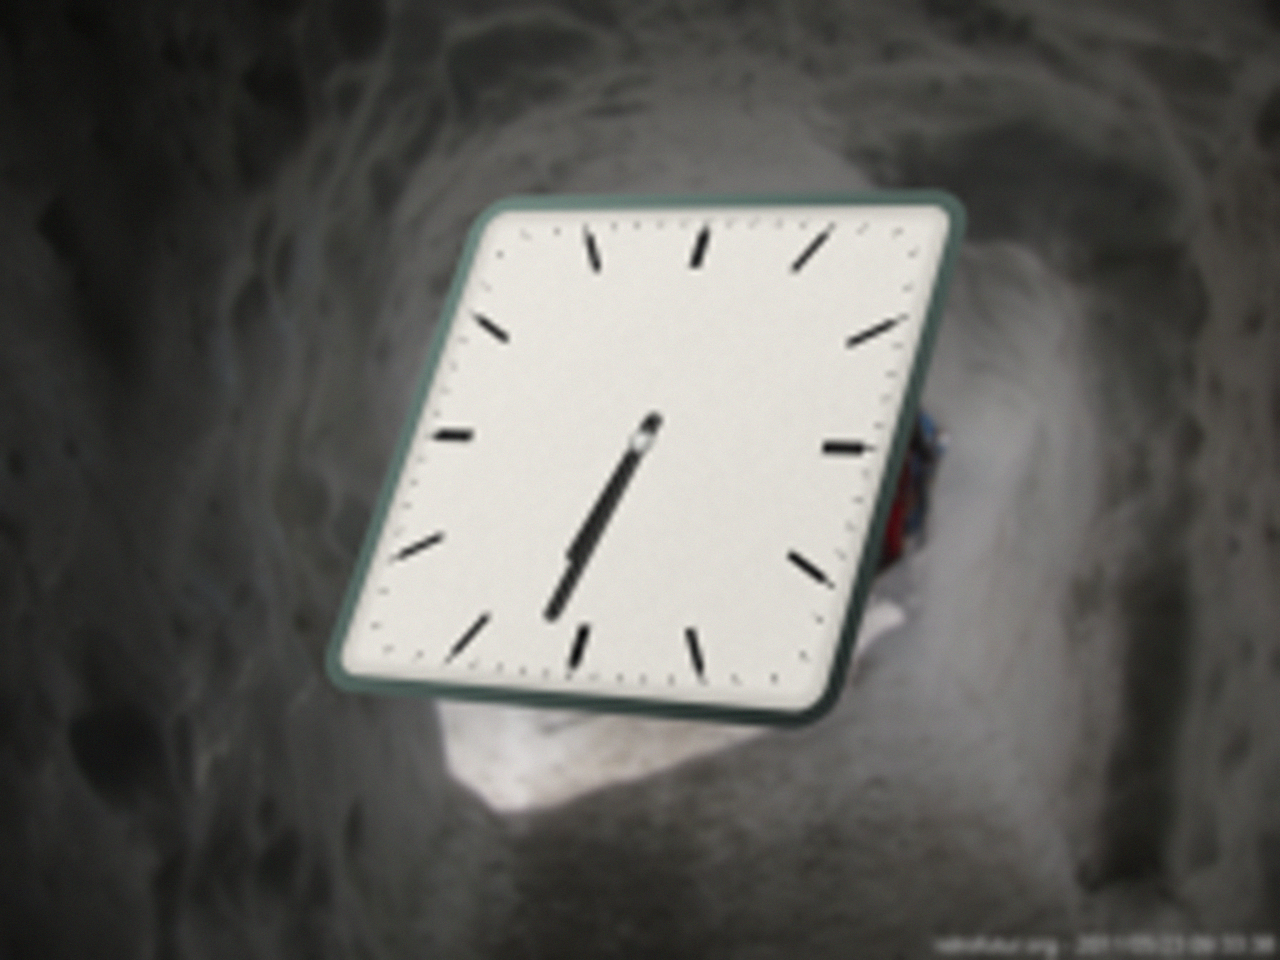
6:32
